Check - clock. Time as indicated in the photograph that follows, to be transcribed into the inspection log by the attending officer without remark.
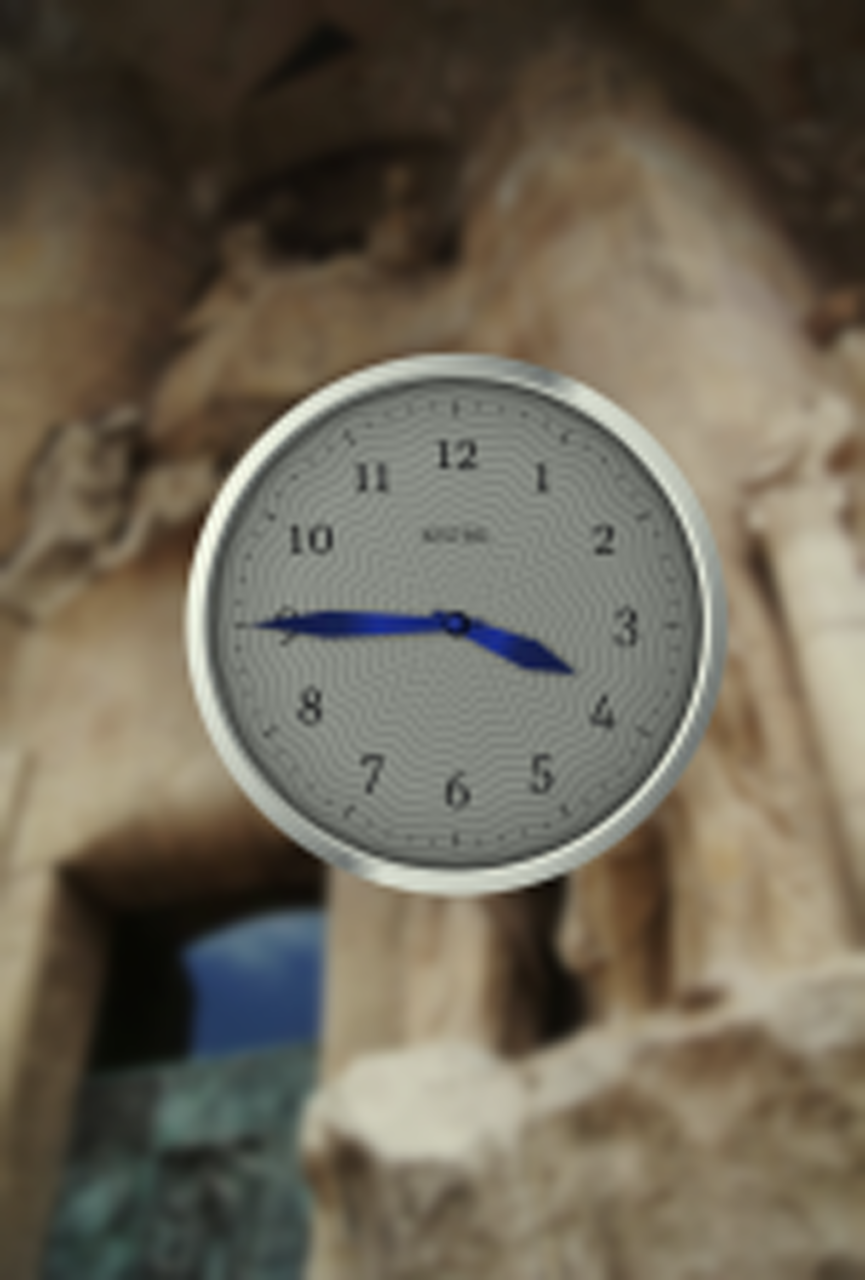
3:45
